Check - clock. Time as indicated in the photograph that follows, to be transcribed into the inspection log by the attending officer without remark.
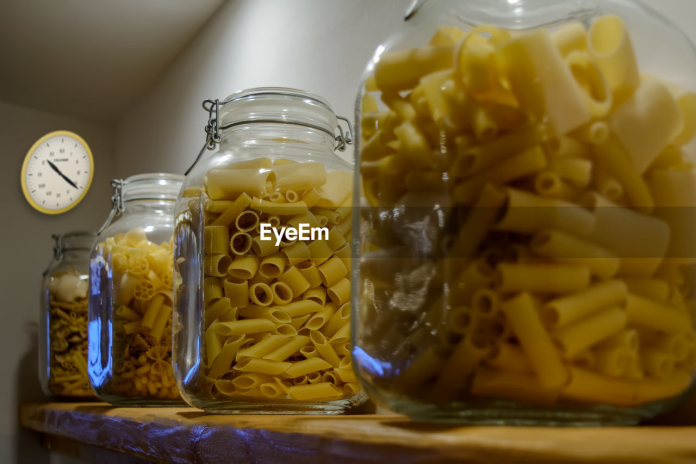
10:21
